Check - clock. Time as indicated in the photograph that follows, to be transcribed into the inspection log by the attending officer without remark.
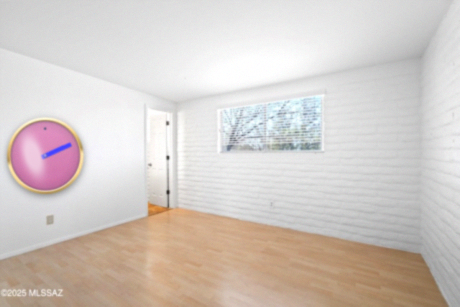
2:11
